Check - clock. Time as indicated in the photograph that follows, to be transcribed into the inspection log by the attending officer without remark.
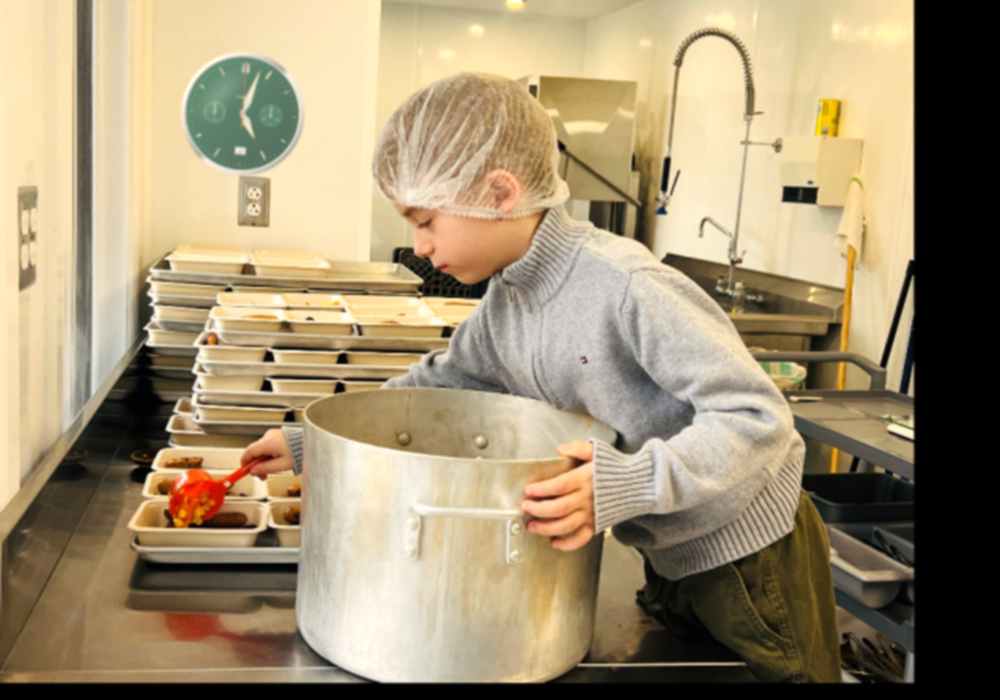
5:03
